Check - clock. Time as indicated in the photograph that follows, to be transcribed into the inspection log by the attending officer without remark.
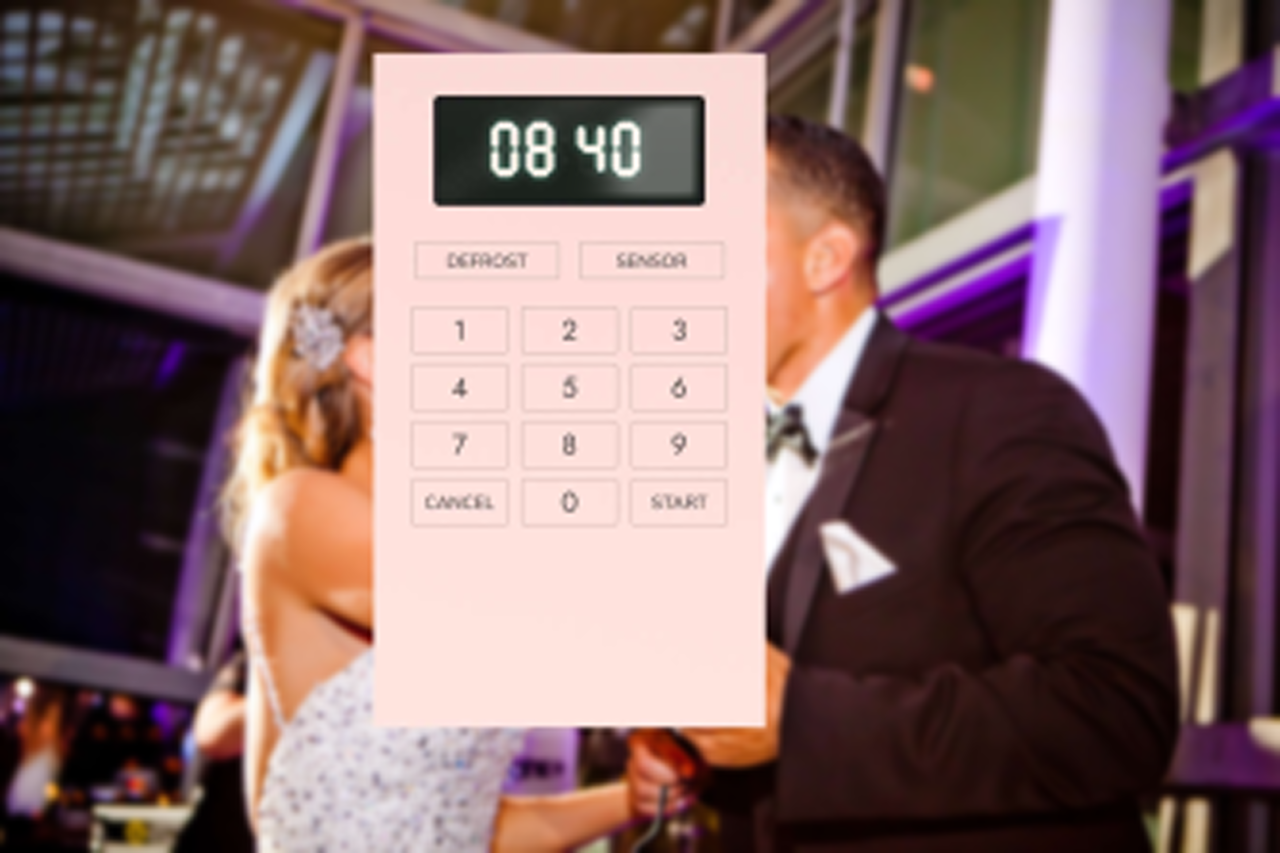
8:40
